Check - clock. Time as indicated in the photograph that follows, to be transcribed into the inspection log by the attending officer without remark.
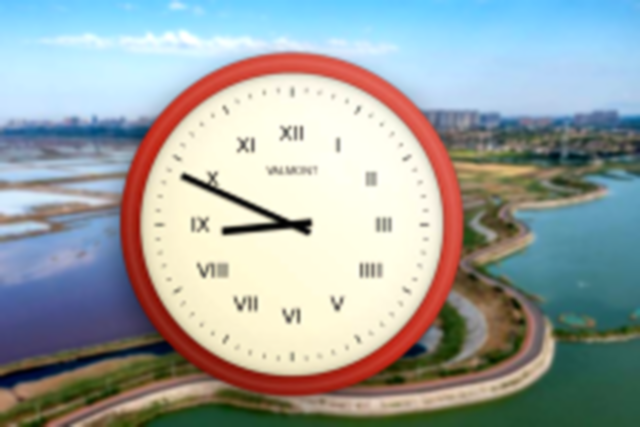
8:49
